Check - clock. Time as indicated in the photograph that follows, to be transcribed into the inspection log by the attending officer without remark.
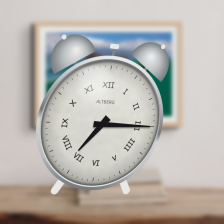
7:15
